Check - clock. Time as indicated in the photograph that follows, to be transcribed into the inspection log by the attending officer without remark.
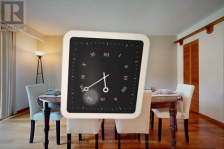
5:39
